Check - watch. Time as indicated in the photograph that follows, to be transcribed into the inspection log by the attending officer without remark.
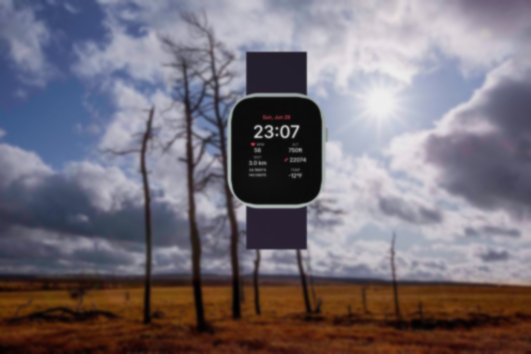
23:07
